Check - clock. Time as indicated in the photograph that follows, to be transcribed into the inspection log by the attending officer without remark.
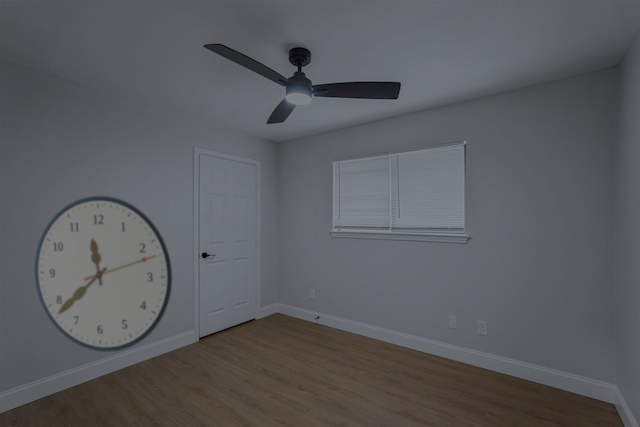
11:38:12
